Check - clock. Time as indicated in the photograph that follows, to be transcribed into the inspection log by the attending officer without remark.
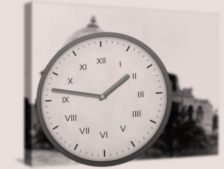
1:47
